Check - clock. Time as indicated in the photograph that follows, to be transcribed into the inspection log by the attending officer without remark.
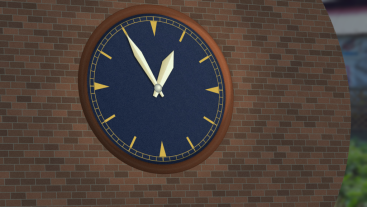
12:55
